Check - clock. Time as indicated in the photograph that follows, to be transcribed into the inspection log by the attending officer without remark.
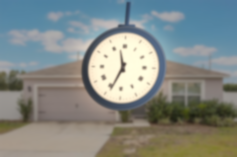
11:34
